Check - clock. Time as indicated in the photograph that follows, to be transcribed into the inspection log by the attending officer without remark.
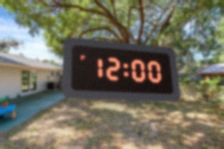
12:00
